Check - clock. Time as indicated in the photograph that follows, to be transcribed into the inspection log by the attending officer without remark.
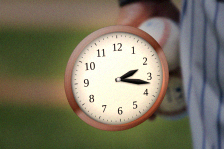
2:17
